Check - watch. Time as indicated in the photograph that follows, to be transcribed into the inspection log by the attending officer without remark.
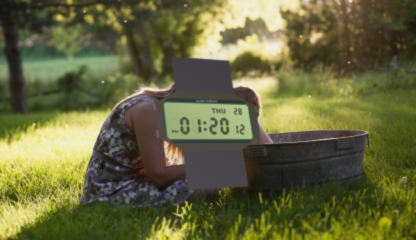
1:20:12
